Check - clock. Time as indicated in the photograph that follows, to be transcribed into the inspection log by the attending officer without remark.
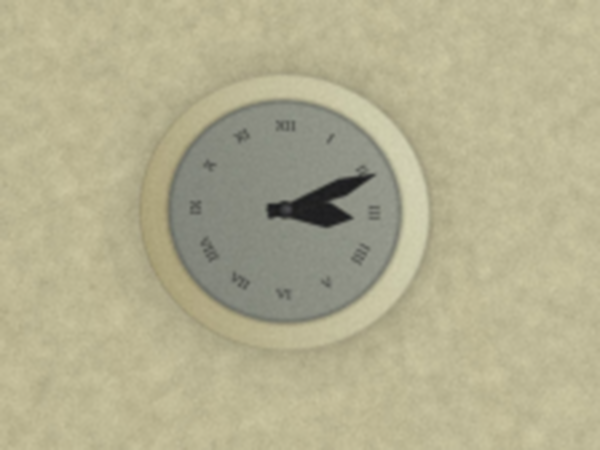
3:11
